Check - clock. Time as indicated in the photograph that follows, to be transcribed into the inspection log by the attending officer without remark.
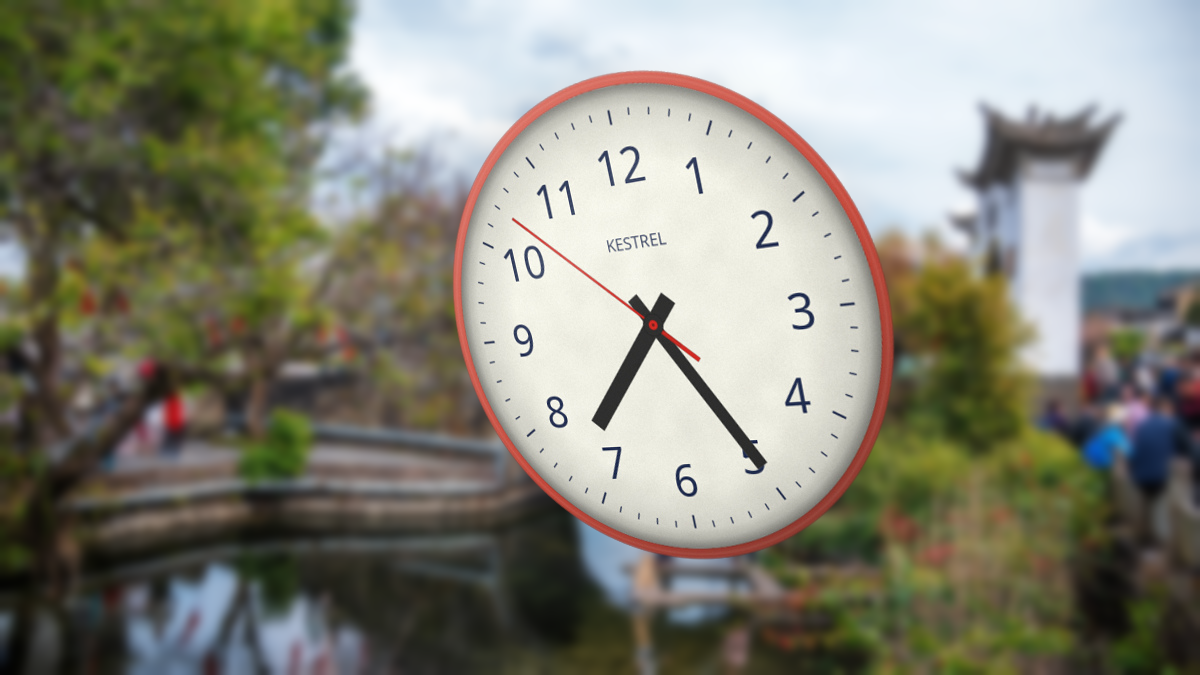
7:24:52
